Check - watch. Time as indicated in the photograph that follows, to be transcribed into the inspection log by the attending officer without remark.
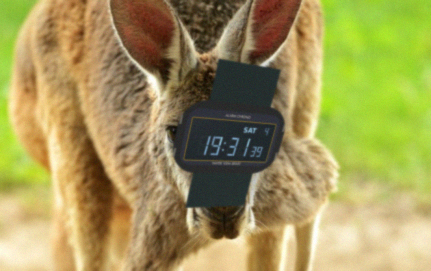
19:31:39
